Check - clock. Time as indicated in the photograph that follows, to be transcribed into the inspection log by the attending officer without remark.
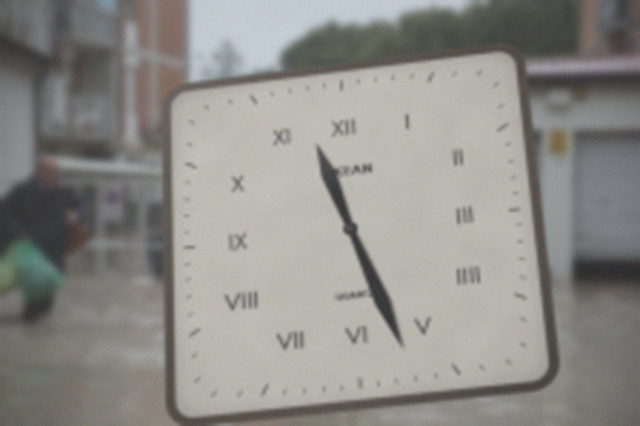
11:27
